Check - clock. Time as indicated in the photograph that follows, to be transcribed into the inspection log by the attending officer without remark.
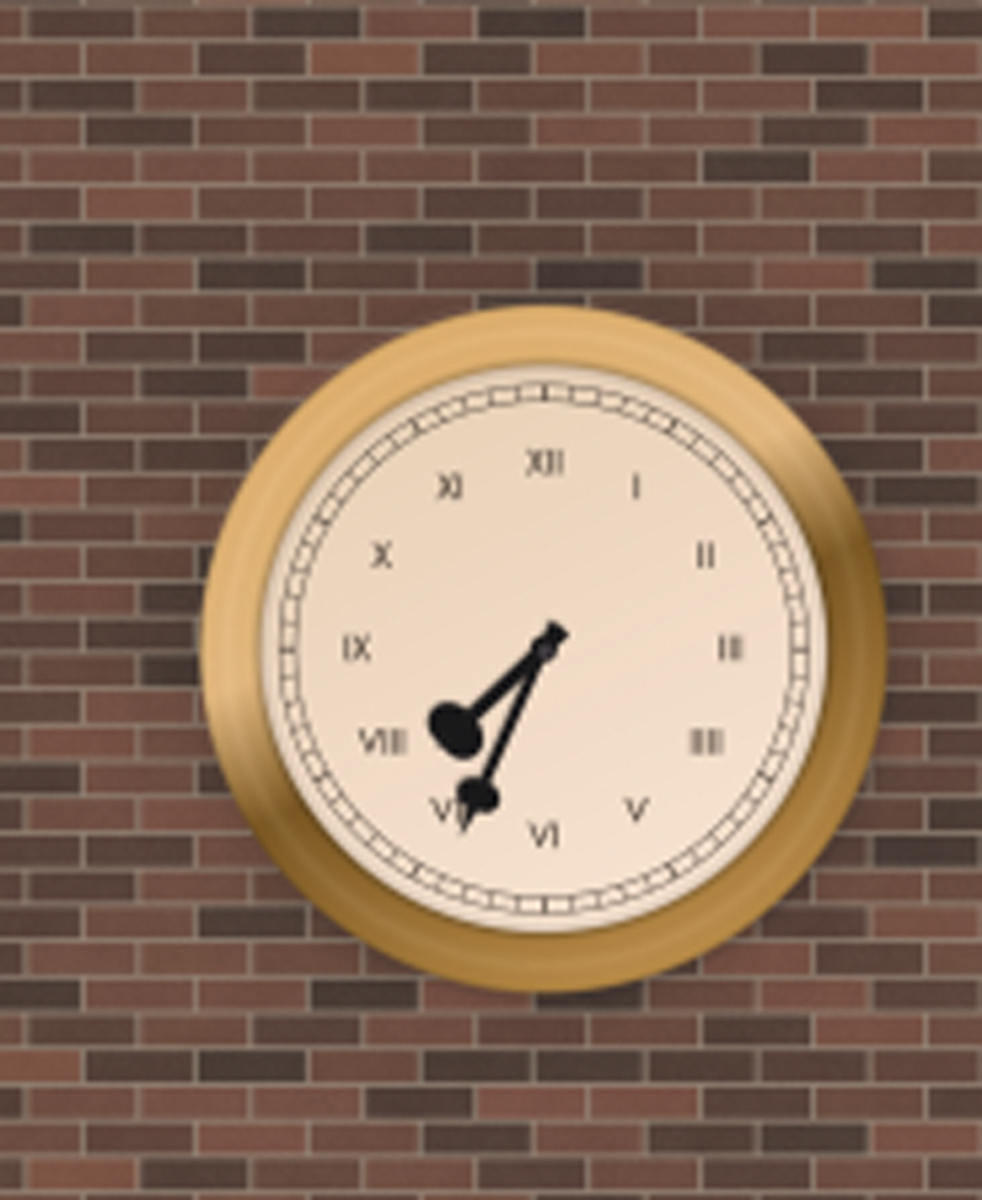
7:34
